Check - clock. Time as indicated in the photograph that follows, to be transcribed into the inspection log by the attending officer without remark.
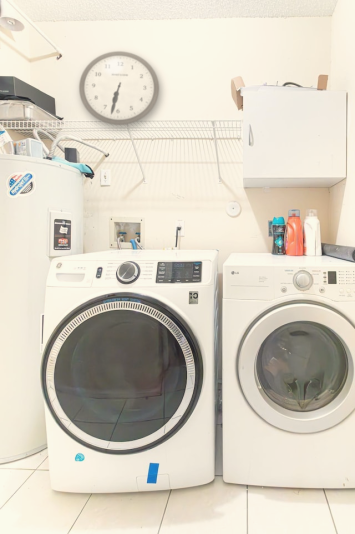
6:32
